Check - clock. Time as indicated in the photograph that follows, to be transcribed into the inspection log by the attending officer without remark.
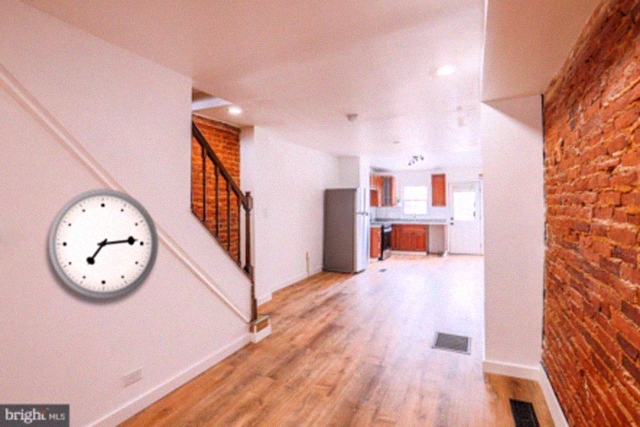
7:14
